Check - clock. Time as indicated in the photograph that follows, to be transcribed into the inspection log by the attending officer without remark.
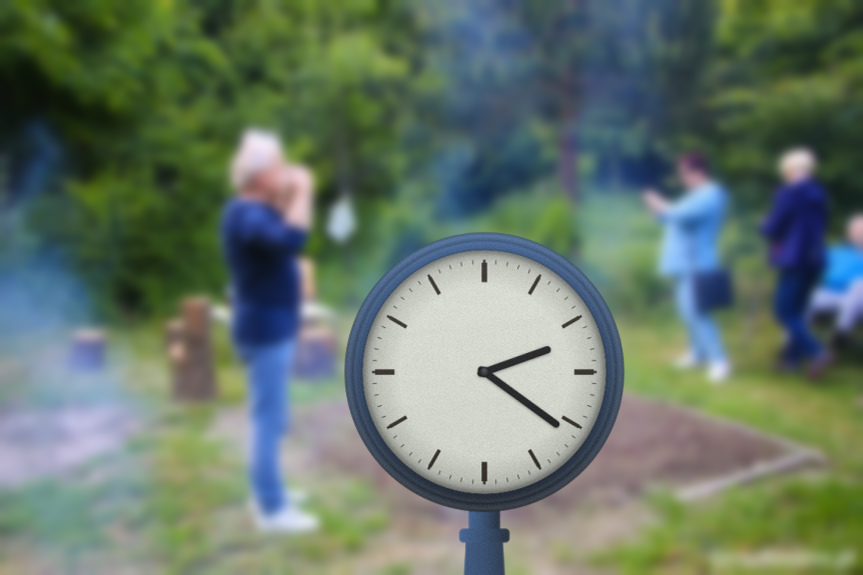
2:21
